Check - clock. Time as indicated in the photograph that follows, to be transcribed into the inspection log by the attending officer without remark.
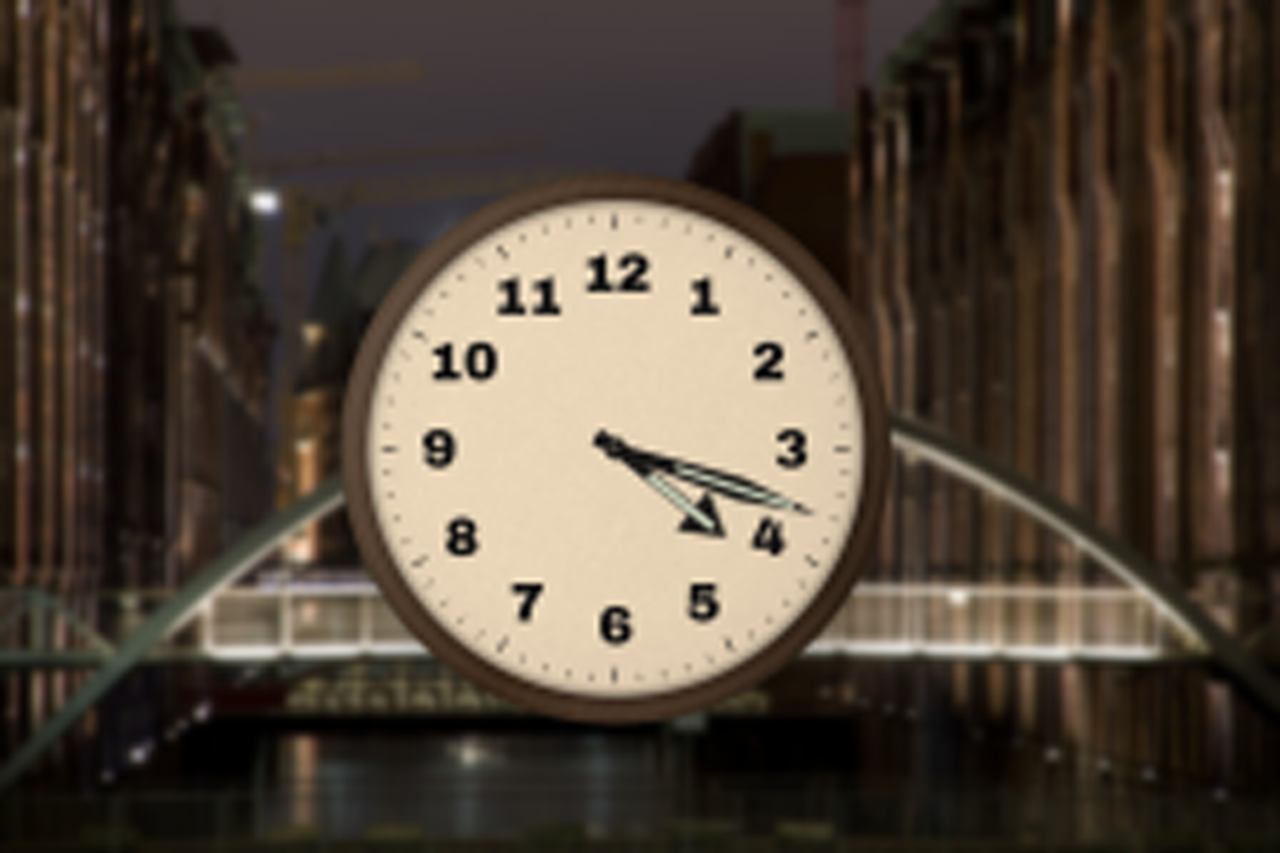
4:18
